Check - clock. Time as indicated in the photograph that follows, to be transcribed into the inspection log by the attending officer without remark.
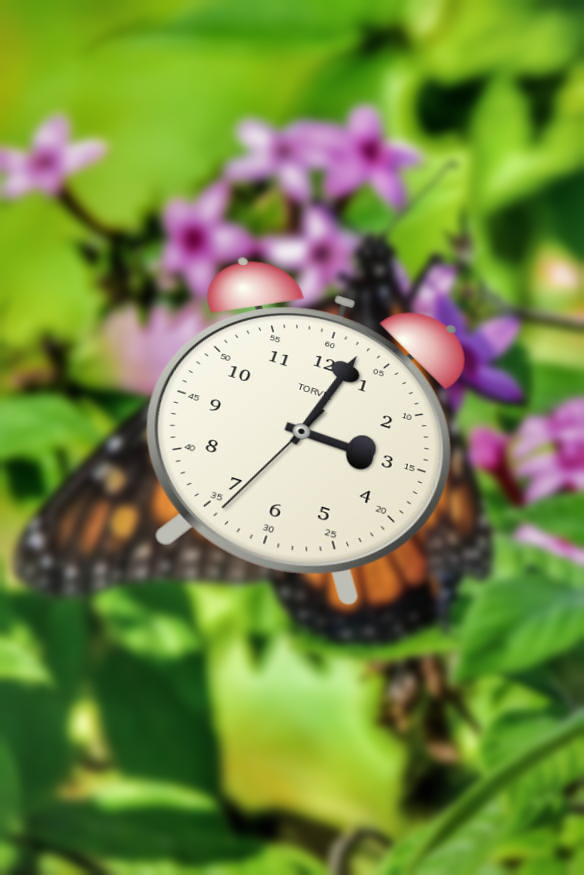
3:02:34
